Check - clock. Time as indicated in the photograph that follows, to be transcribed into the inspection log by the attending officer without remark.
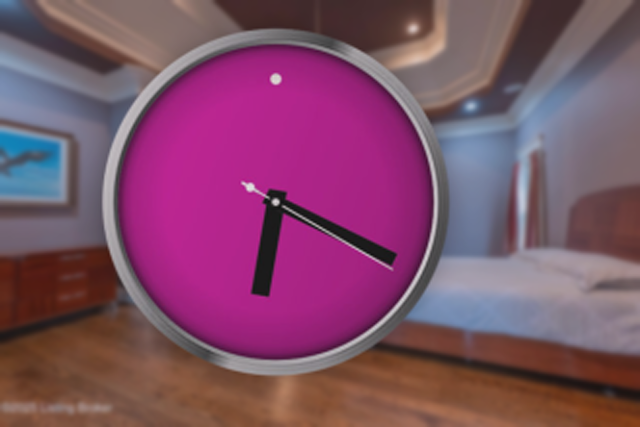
6:19:20
